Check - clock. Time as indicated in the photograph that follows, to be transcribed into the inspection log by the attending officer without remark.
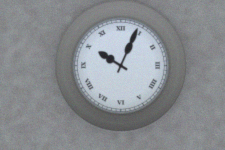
10:04
